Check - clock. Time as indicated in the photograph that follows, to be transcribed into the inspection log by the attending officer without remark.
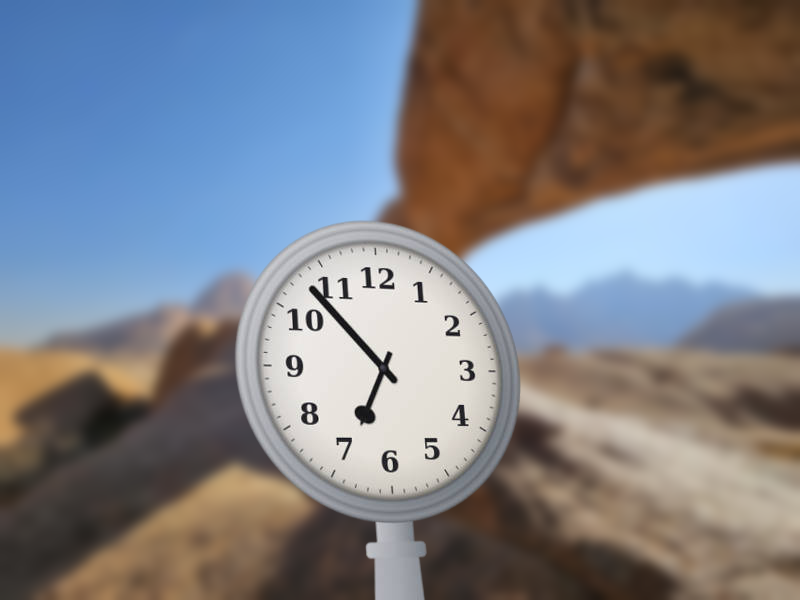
6:53
